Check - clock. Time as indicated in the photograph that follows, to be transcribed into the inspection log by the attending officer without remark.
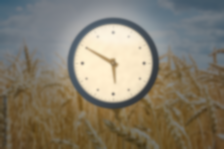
5:50
